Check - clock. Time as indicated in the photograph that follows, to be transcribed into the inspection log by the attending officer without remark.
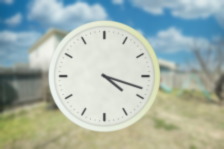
4:18
